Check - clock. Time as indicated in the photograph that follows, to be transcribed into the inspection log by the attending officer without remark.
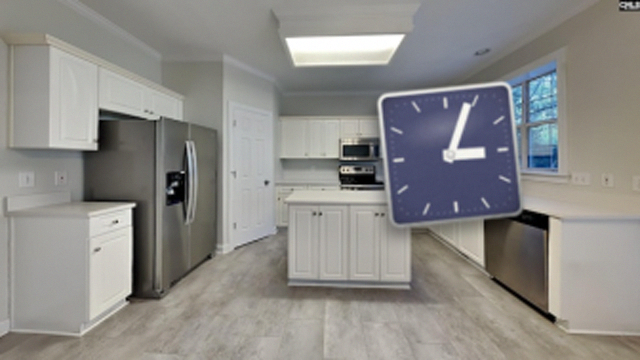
3:04
